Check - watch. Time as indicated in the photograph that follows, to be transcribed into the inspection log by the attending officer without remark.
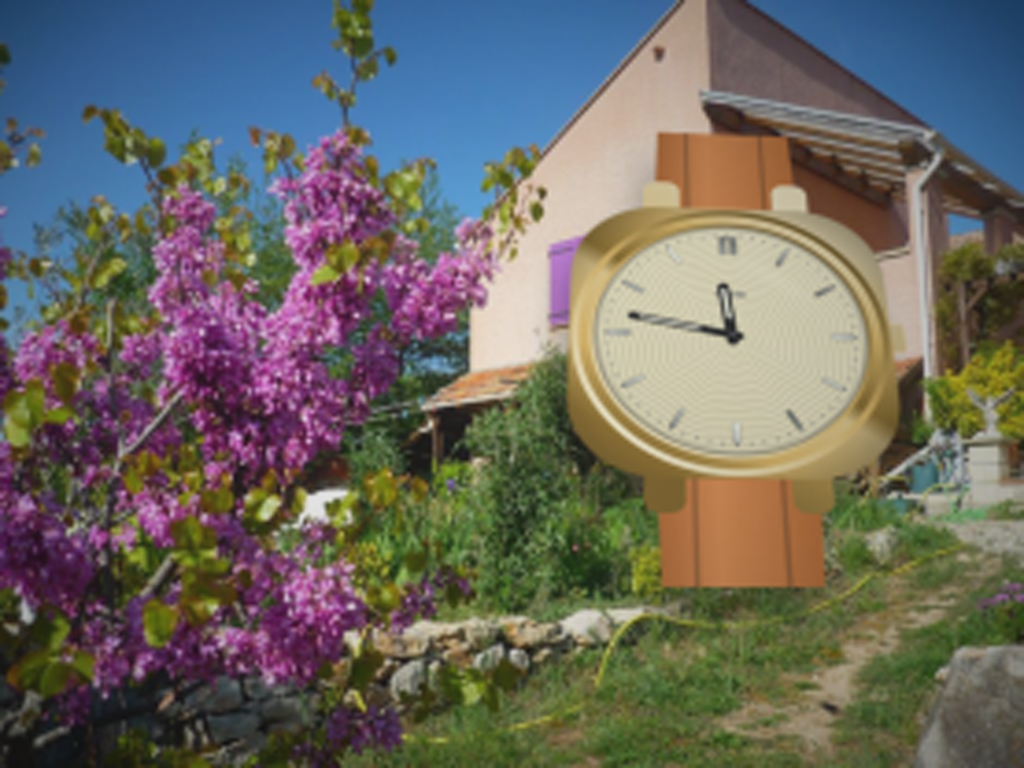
11:47
